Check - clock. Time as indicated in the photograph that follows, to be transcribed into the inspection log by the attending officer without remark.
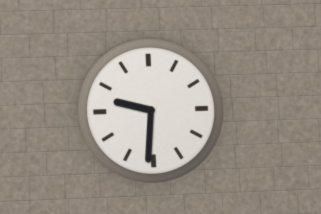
9:31
